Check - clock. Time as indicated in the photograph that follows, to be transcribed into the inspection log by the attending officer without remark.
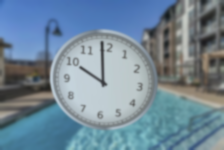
9:59
